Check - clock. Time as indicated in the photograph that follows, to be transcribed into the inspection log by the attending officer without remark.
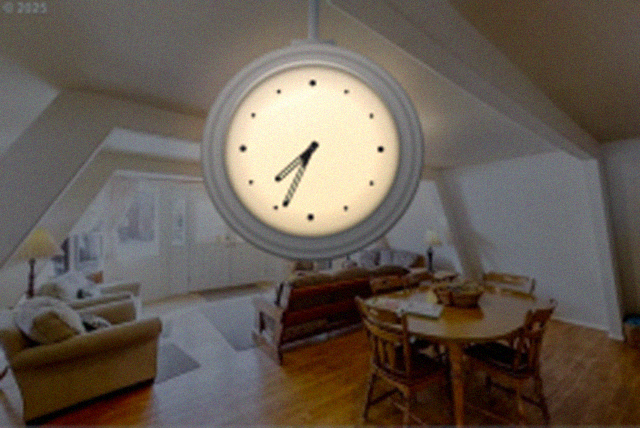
7:34
